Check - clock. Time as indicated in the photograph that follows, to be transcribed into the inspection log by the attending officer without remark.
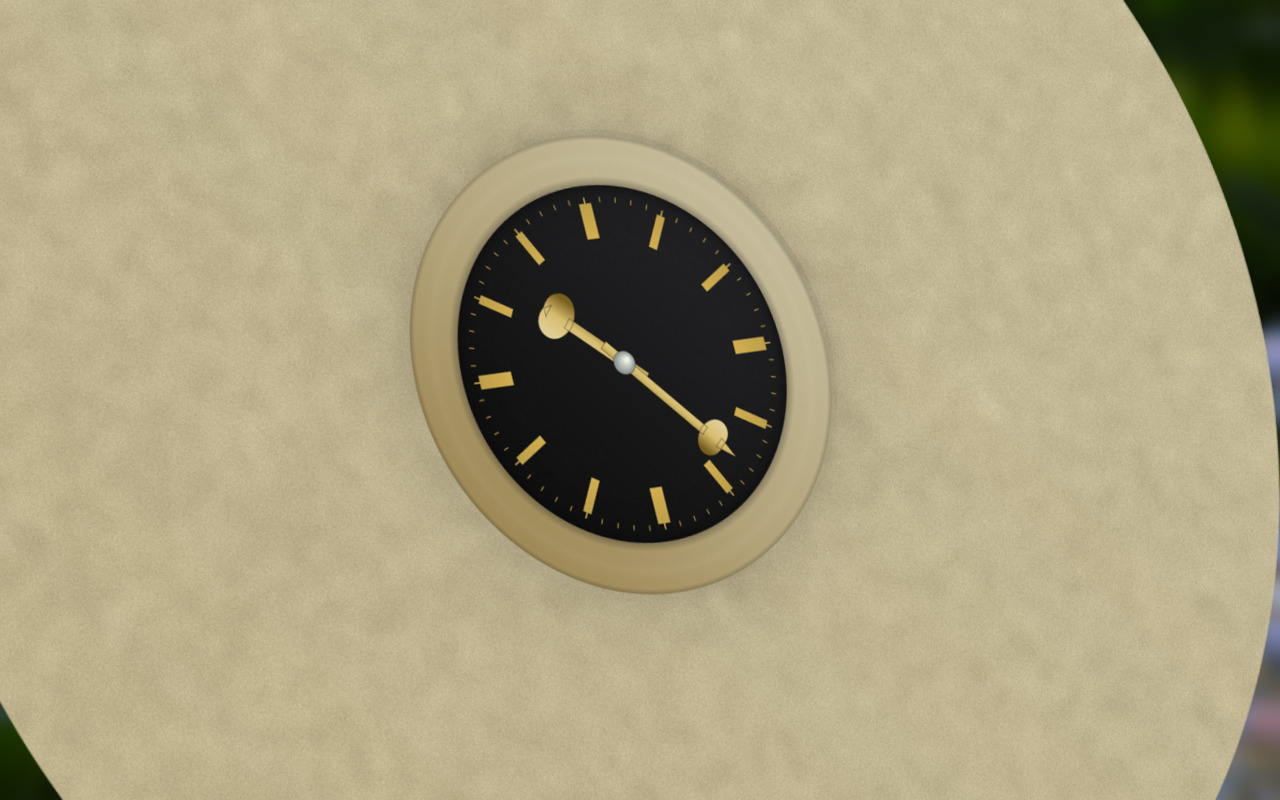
10:23
